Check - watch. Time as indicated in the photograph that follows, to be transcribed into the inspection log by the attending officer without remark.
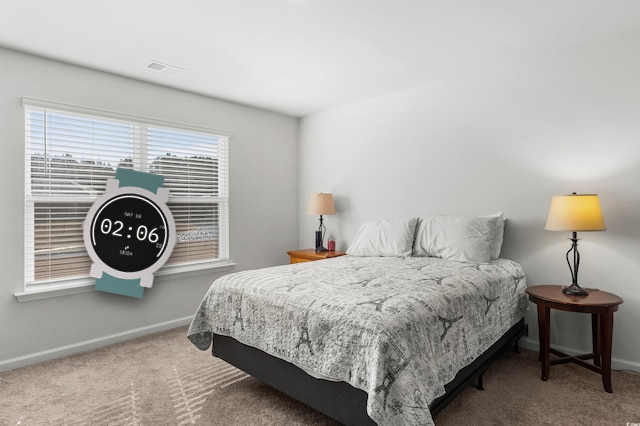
2:06
